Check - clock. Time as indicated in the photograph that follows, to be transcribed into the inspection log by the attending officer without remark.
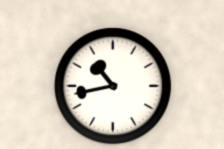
10:43
